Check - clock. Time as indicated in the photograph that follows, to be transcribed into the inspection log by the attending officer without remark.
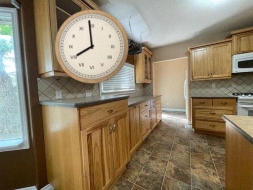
7:59
